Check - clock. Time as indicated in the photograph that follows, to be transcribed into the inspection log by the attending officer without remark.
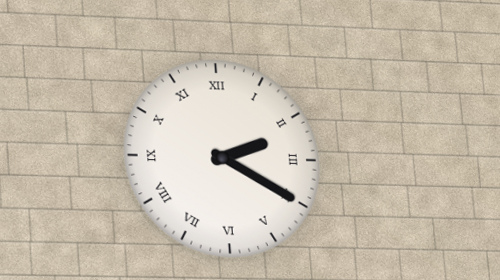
2:20
